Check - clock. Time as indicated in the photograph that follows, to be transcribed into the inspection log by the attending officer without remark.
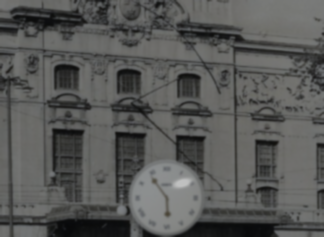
5:54
